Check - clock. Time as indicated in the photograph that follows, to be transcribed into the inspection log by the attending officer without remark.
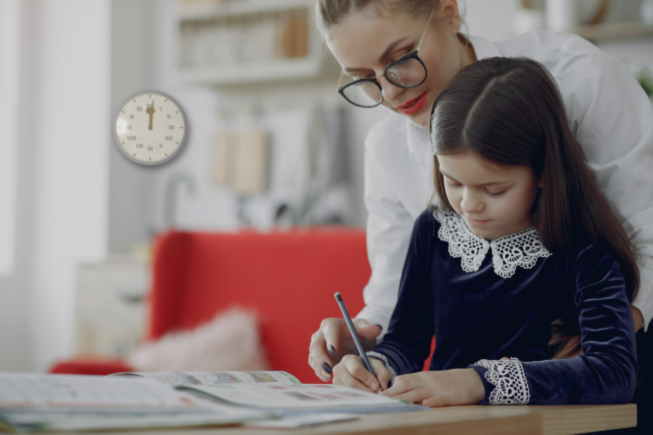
12:01
